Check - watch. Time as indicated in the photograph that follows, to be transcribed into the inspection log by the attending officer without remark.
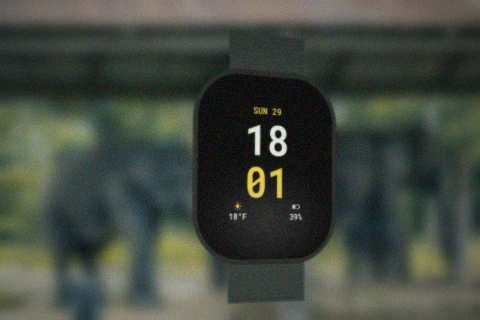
18:01
